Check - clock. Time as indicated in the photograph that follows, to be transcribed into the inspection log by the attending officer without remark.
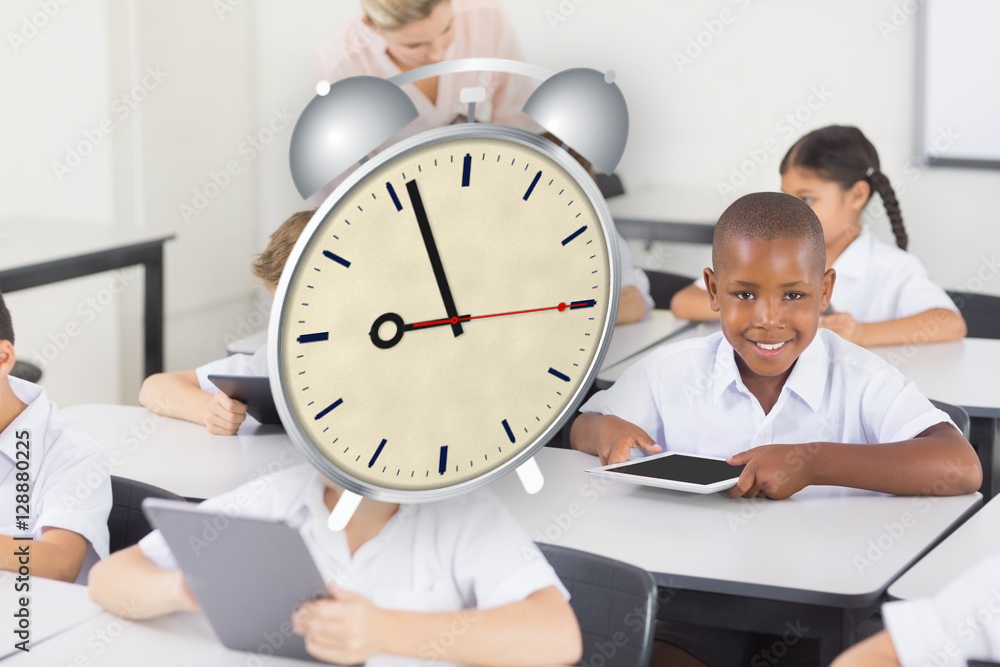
8:56:15
